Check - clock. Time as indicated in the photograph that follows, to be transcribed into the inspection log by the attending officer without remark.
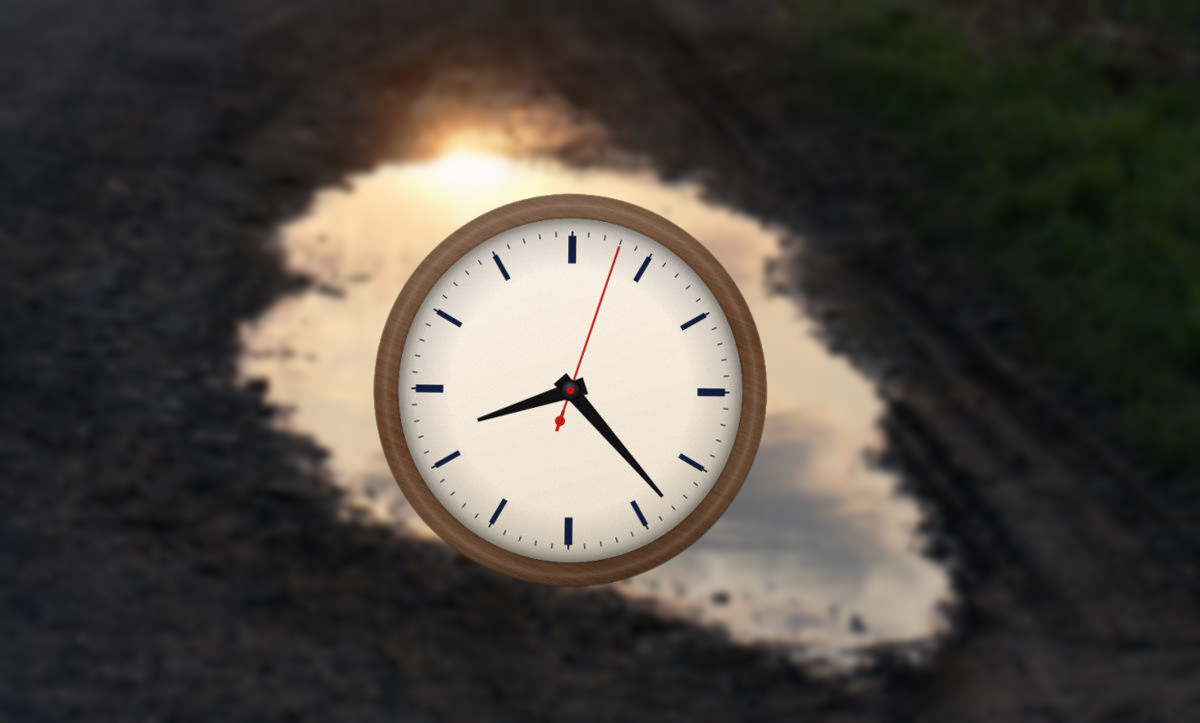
8:23:03
